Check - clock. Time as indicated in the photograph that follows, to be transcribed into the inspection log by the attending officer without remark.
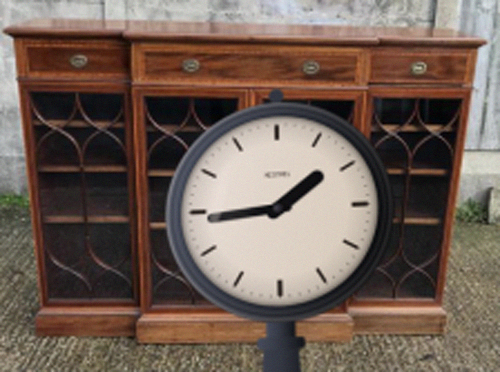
1:44
